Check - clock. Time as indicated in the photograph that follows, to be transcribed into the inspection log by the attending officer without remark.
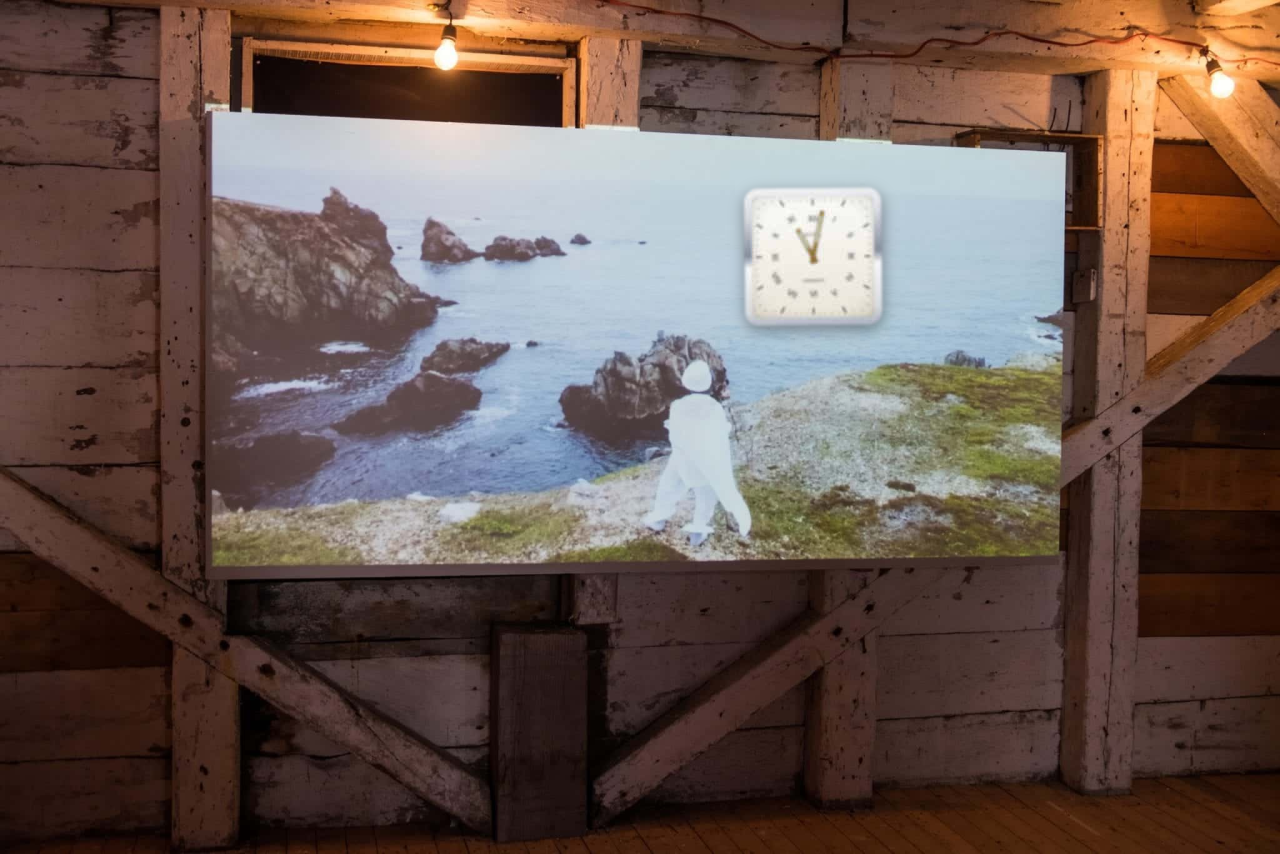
11:02
